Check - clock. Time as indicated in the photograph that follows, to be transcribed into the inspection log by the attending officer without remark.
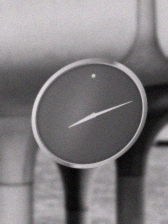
8:12
